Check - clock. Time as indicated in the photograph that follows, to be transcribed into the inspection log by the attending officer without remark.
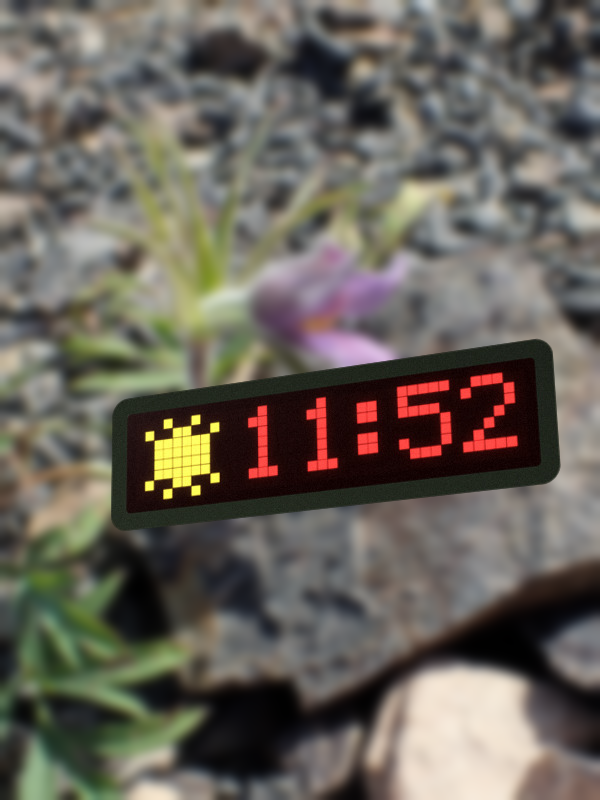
11:52
